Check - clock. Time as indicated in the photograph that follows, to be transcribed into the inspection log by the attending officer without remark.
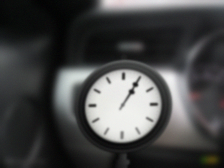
1:05
